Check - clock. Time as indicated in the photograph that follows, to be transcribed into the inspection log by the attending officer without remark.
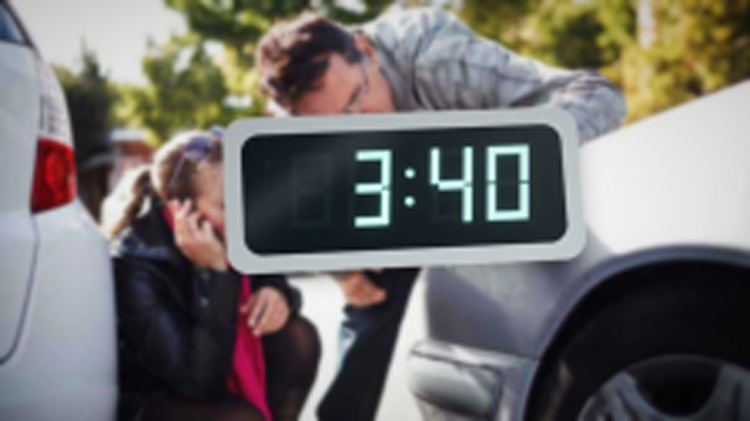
3:40
